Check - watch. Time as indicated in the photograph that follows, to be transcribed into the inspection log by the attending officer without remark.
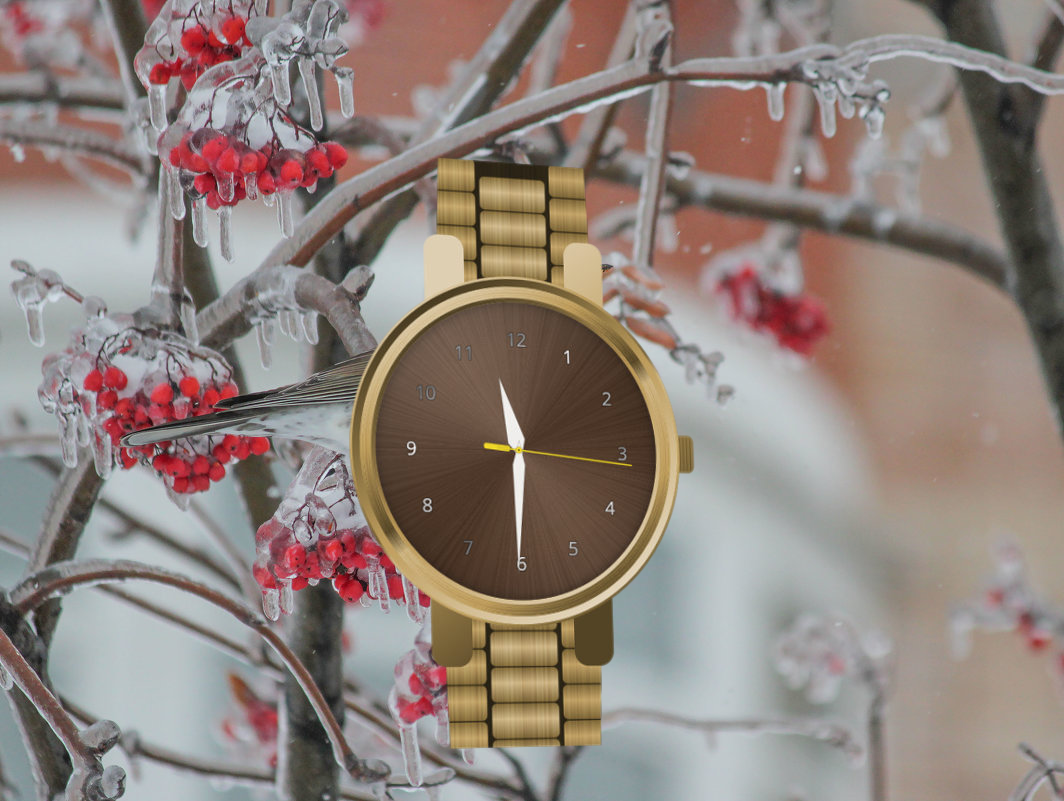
11:30:16
